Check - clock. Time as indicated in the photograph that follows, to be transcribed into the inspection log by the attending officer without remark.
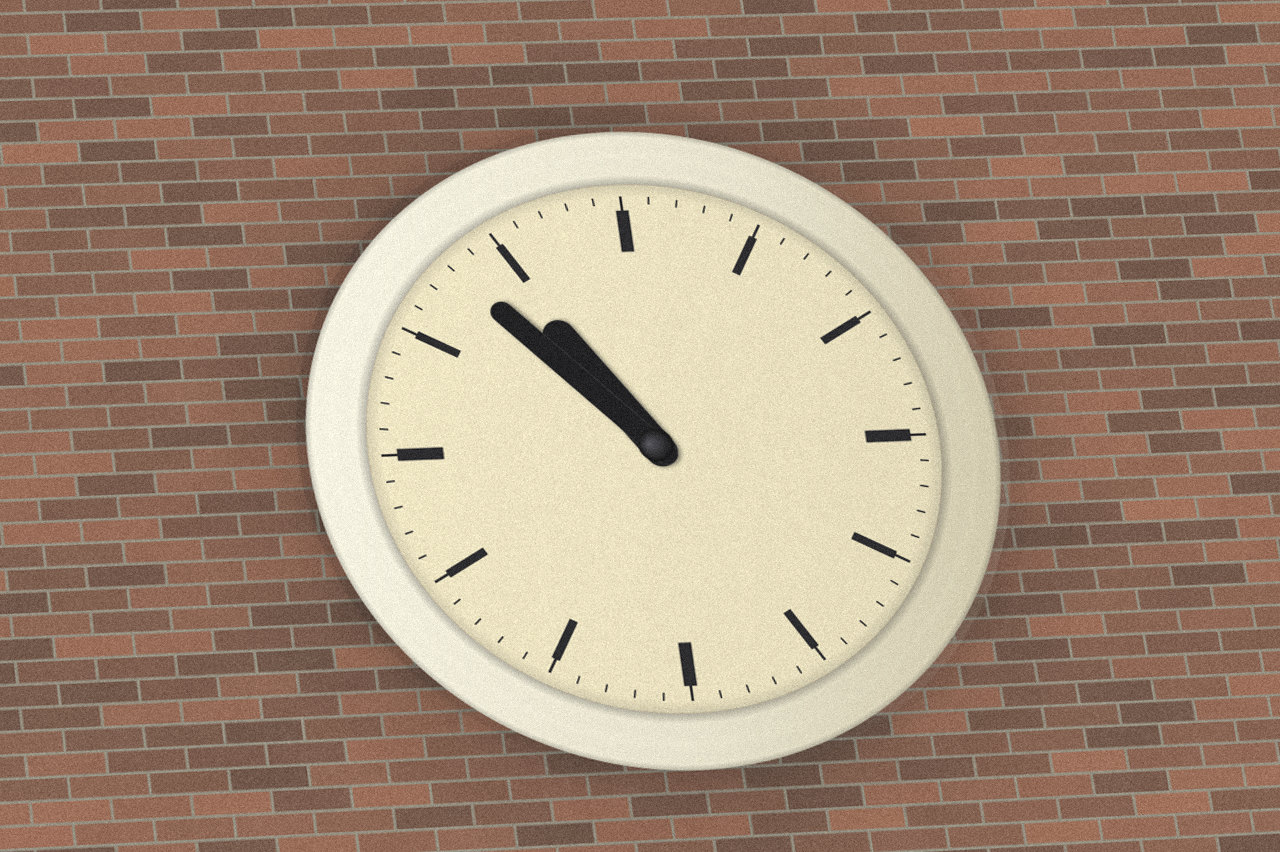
10:53
